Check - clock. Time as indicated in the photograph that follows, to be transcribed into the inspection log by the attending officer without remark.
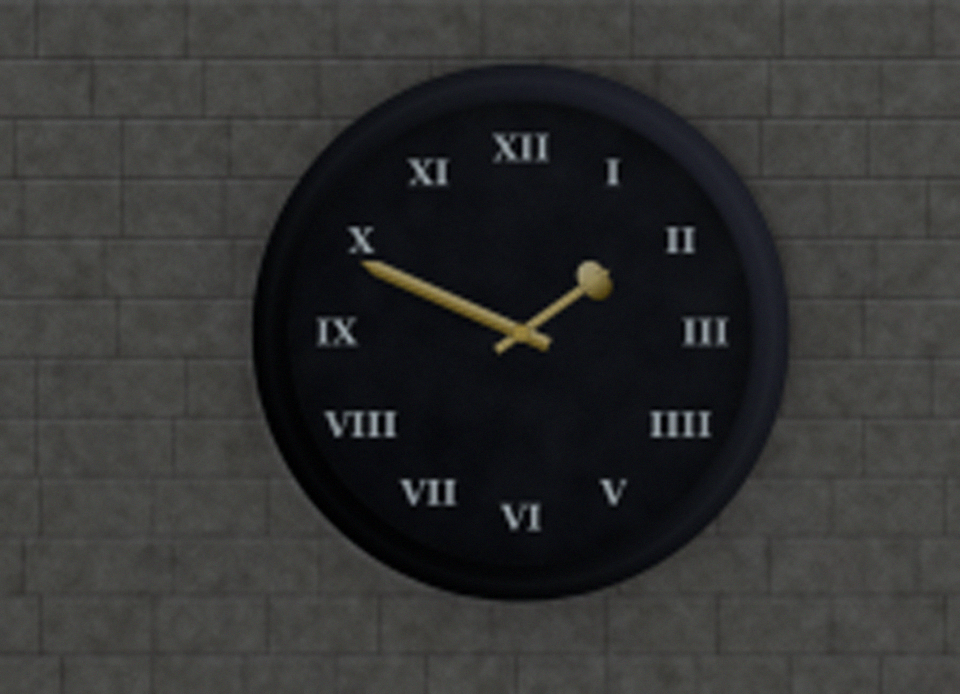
1:49
